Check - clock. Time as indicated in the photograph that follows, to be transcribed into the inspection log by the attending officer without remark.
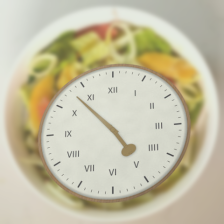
4:53
